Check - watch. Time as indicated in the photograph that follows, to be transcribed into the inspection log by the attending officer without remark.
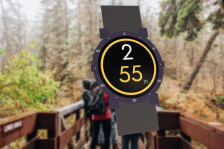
2:55
